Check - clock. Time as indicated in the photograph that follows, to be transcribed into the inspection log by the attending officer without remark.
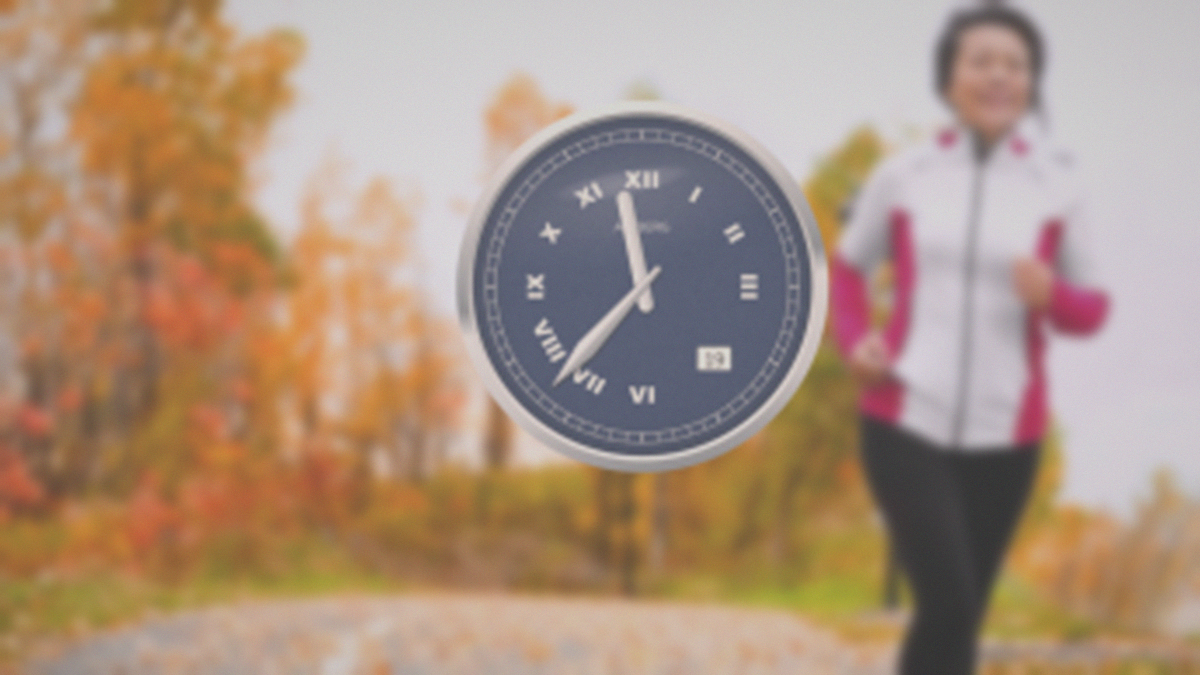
11:37
